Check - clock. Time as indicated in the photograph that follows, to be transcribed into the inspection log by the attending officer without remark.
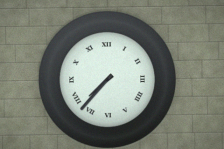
7:37
